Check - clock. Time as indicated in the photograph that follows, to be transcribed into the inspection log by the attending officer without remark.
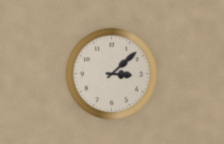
3:08
